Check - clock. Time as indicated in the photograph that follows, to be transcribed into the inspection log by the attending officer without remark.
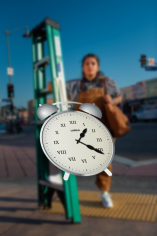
1:21
